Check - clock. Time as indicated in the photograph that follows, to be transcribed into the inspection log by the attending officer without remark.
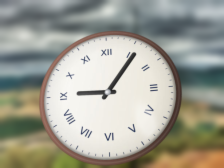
9:06
